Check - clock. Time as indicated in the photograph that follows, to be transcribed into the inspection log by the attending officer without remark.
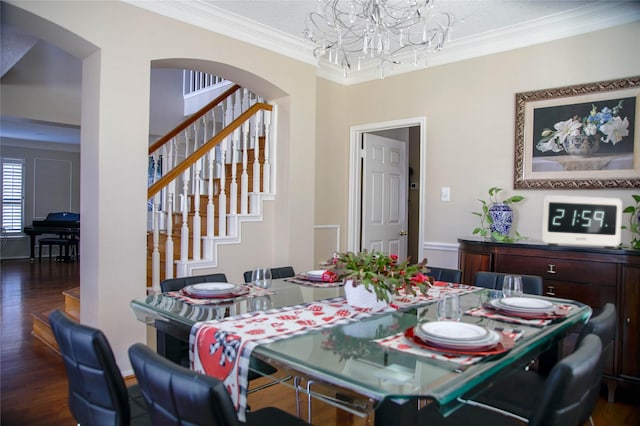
21:59
